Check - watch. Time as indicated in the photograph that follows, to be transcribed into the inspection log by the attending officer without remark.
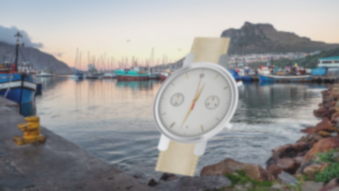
12:32
